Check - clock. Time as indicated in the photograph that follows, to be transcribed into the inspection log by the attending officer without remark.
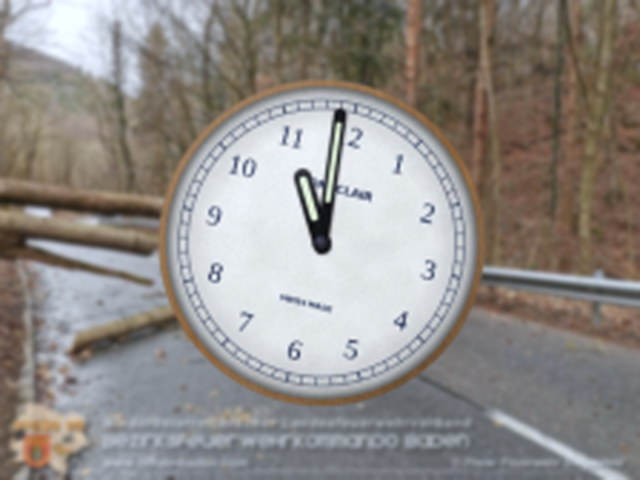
10:59
